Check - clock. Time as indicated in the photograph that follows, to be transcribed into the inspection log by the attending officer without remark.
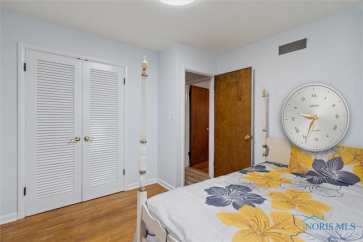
9:34
